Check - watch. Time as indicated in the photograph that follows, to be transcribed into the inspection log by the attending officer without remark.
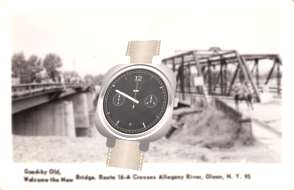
9:49
